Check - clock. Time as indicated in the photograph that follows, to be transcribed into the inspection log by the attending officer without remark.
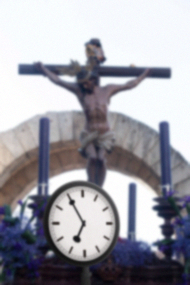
6:55
